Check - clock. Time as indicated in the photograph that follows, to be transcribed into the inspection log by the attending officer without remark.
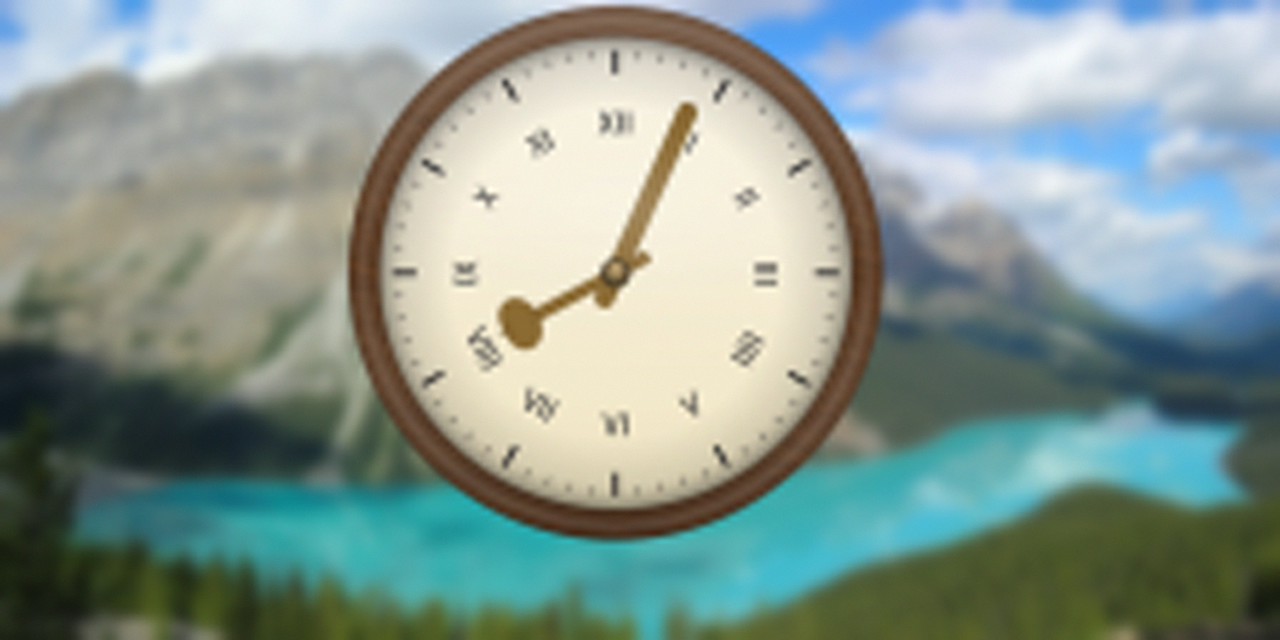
8:04
